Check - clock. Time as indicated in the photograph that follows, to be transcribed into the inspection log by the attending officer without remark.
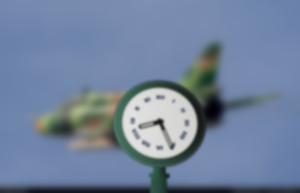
8:26
